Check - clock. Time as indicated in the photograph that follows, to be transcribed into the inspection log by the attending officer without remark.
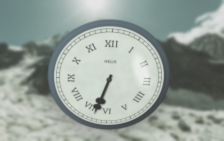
6:33
